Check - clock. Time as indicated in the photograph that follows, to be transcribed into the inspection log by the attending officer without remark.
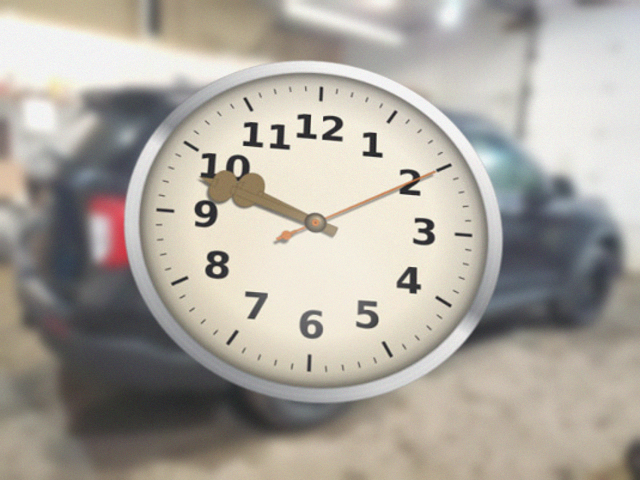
9:48:10
